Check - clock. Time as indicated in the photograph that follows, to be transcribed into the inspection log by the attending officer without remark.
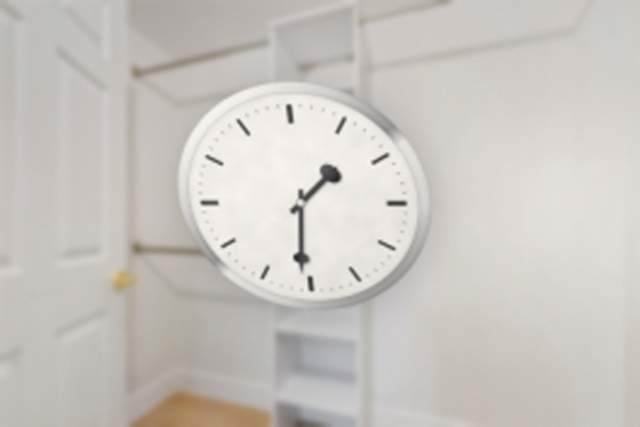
1:31
